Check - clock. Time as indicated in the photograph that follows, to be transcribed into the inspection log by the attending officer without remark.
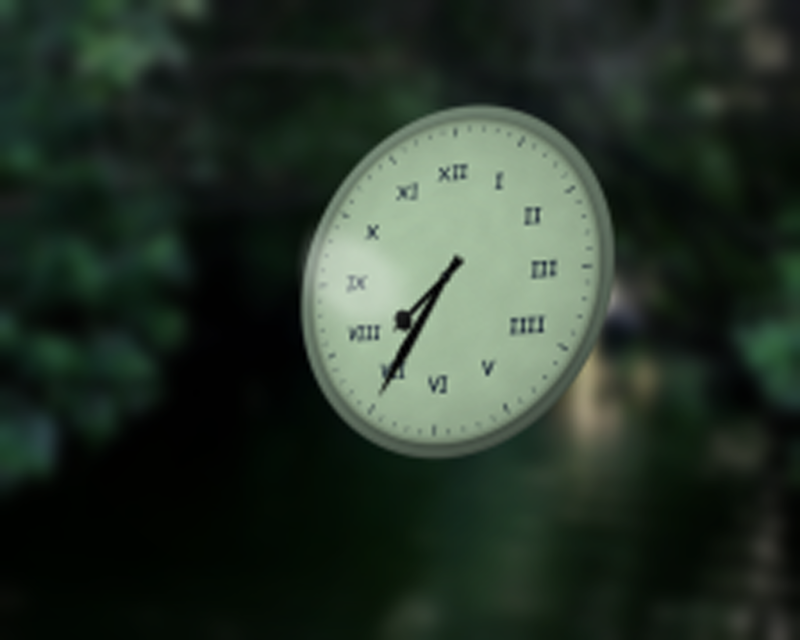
7:35
